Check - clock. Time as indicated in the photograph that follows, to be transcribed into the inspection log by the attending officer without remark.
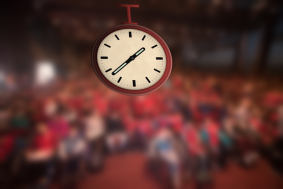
1:38
